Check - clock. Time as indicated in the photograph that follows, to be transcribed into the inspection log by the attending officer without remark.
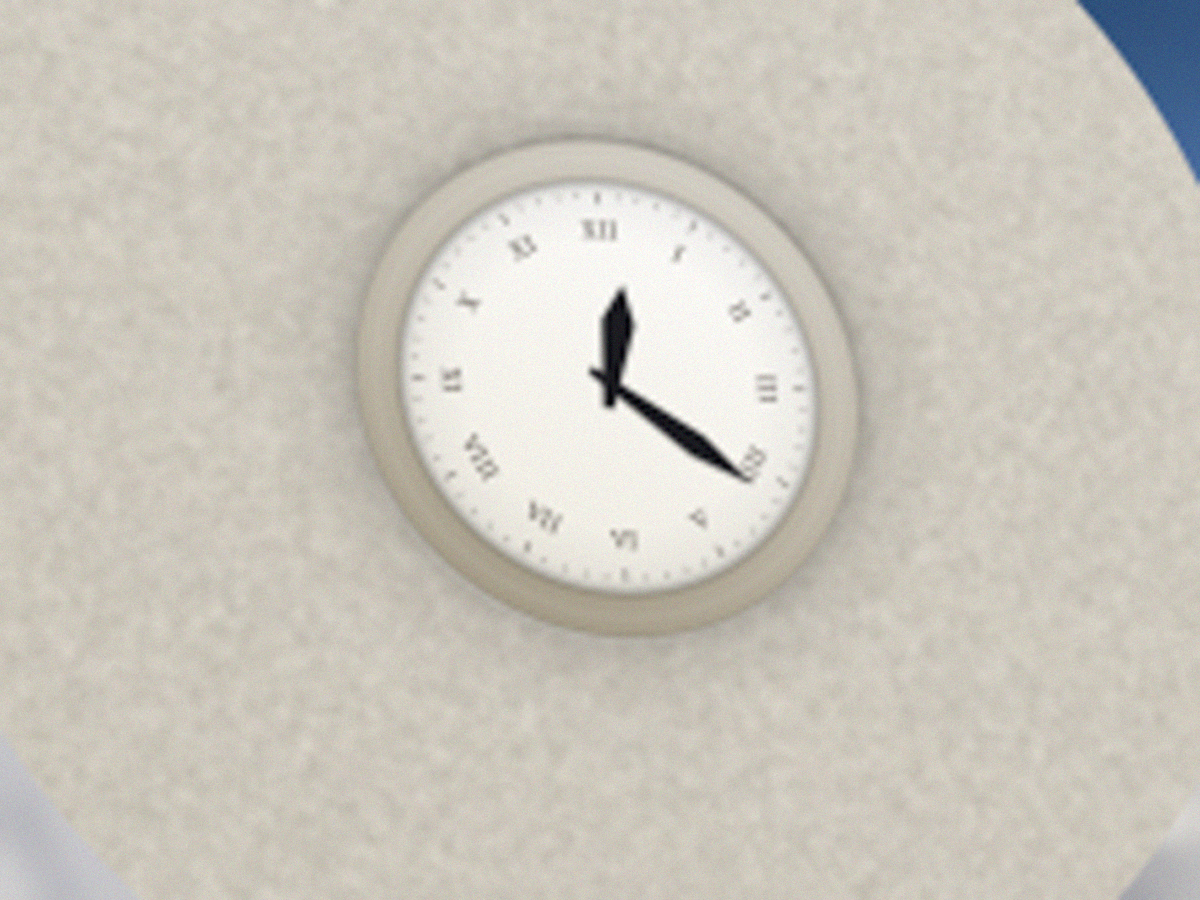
12:21
